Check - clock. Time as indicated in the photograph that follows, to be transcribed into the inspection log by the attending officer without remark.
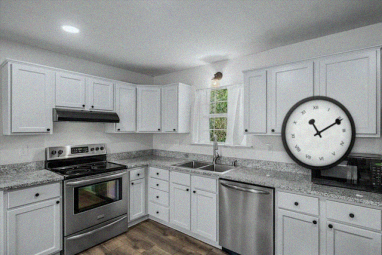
11:11
